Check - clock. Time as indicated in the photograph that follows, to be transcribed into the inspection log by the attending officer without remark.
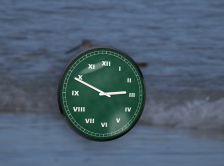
2:49
